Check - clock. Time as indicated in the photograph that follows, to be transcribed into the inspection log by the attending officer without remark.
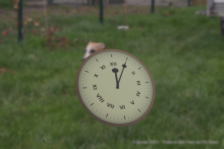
12:05
